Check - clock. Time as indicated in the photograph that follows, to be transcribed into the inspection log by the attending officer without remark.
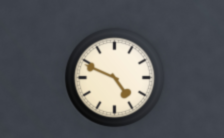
4:49
